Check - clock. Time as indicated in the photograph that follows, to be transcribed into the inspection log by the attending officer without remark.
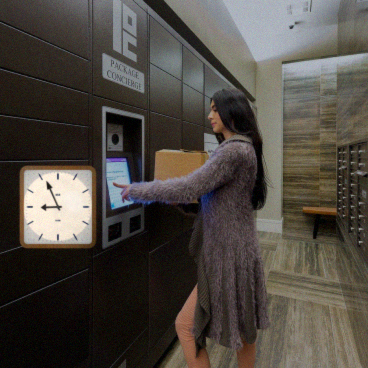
8:56
